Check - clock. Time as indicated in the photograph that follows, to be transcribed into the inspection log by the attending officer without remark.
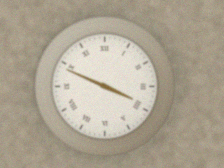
3:49
